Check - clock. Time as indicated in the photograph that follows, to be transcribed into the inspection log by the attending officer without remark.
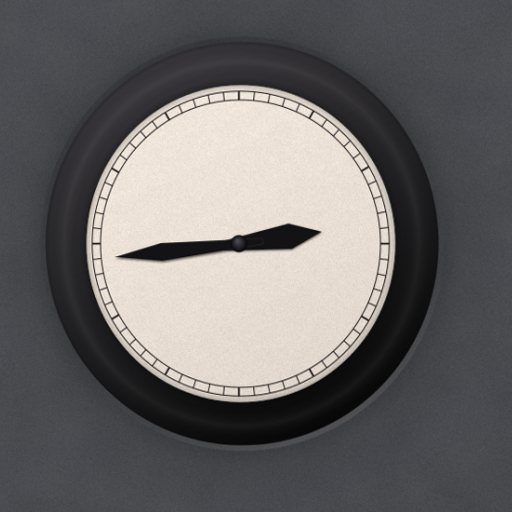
2:44
